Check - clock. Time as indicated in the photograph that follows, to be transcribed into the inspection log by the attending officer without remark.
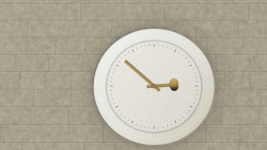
2:52
